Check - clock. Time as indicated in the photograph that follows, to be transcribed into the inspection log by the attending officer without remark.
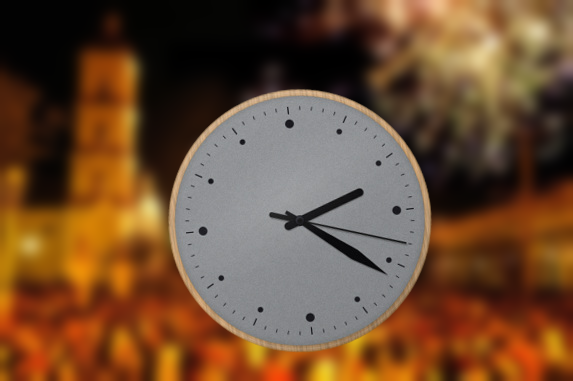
2:21:18
